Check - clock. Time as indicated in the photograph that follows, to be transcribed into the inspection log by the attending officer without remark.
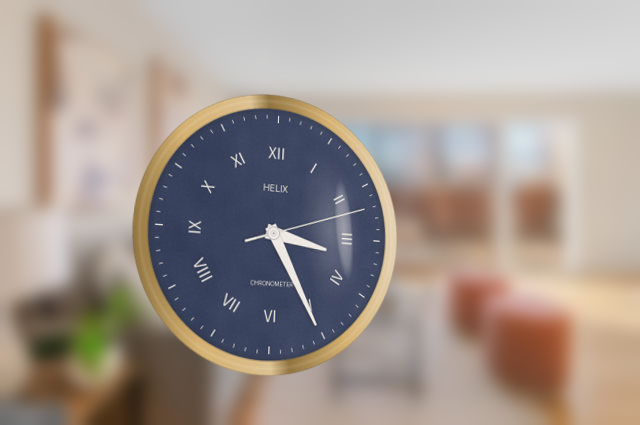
3:25:12
